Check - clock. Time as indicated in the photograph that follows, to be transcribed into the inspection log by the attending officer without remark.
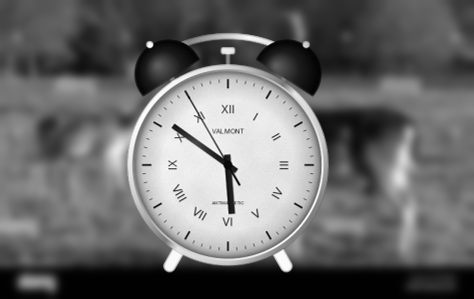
5:50:55
